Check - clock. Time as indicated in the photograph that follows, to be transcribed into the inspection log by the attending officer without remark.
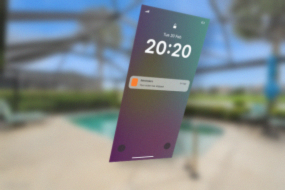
20:20
